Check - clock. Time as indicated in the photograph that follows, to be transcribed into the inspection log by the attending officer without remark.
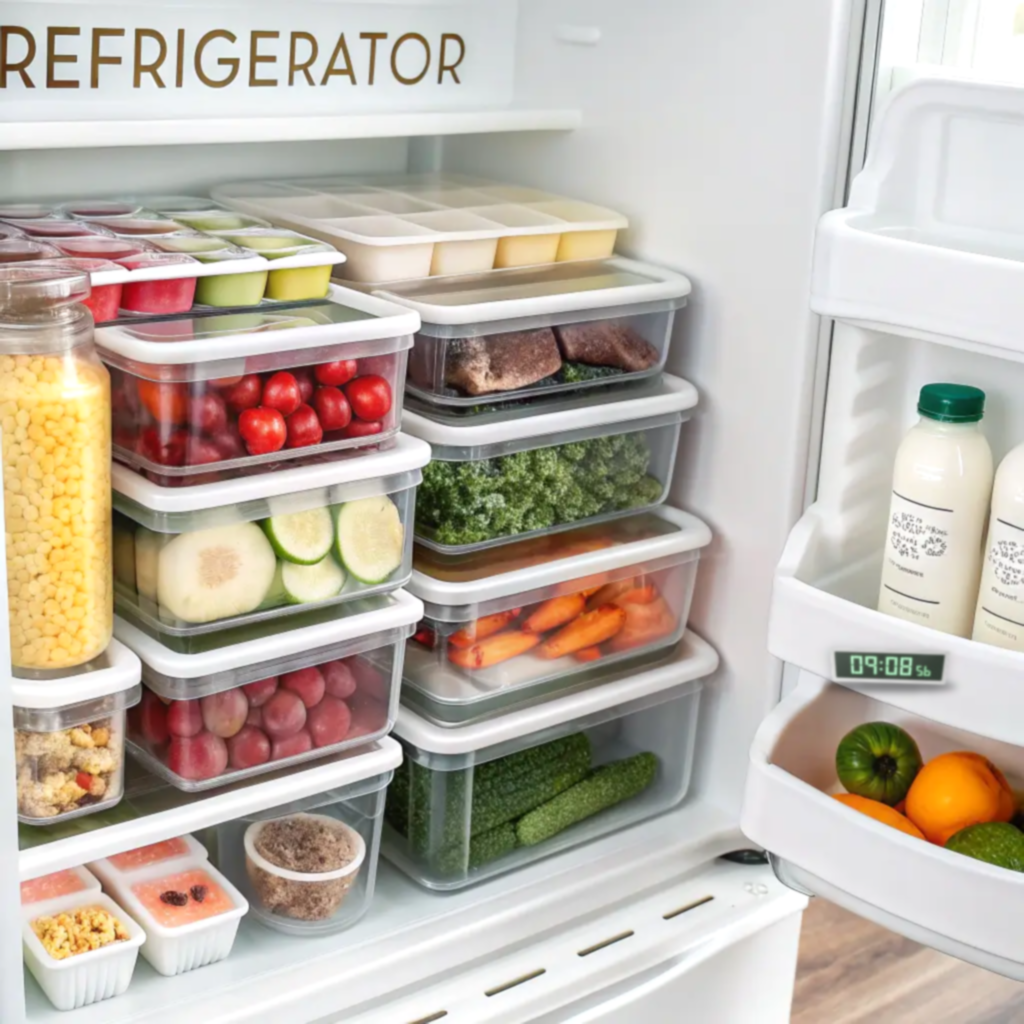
9:08
